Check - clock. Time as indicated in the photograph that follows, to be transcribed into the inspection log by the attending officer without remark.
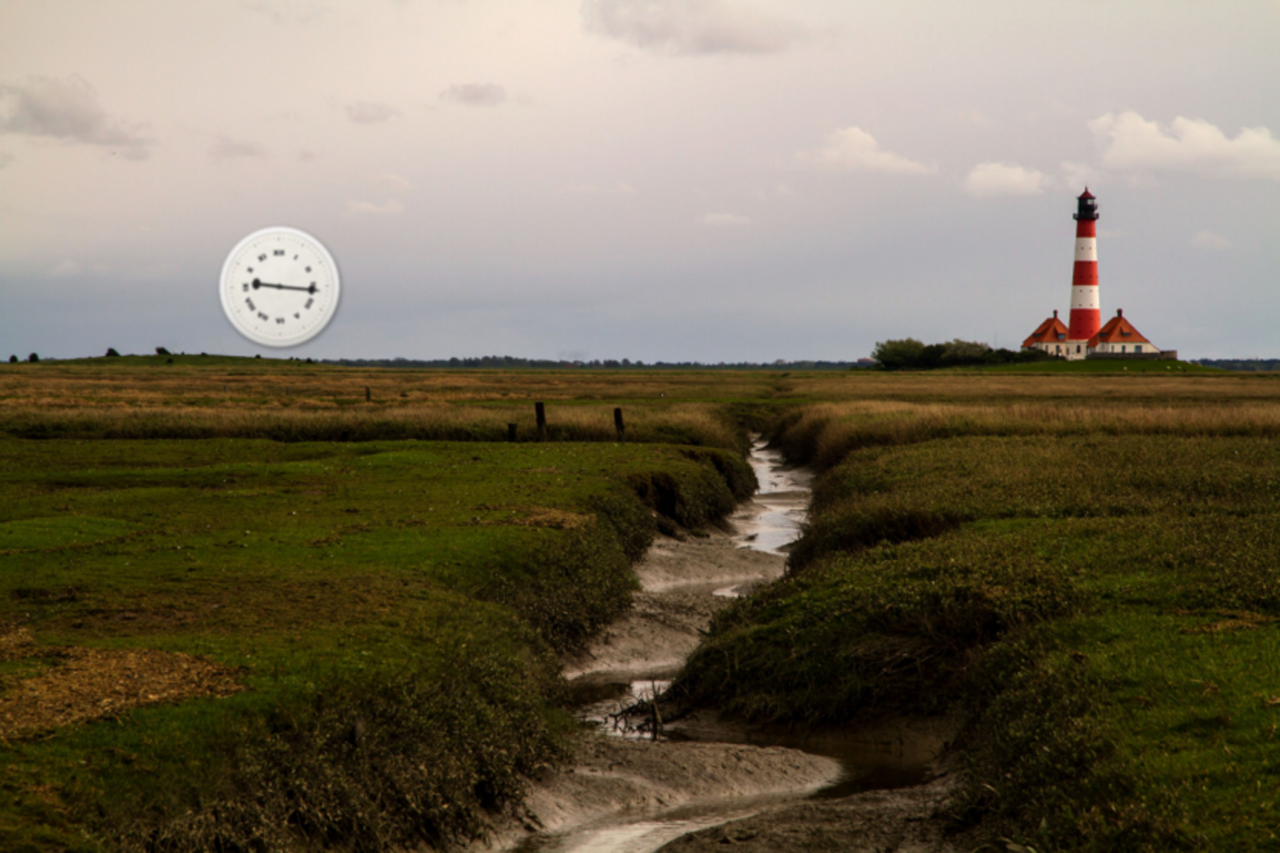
9:16
